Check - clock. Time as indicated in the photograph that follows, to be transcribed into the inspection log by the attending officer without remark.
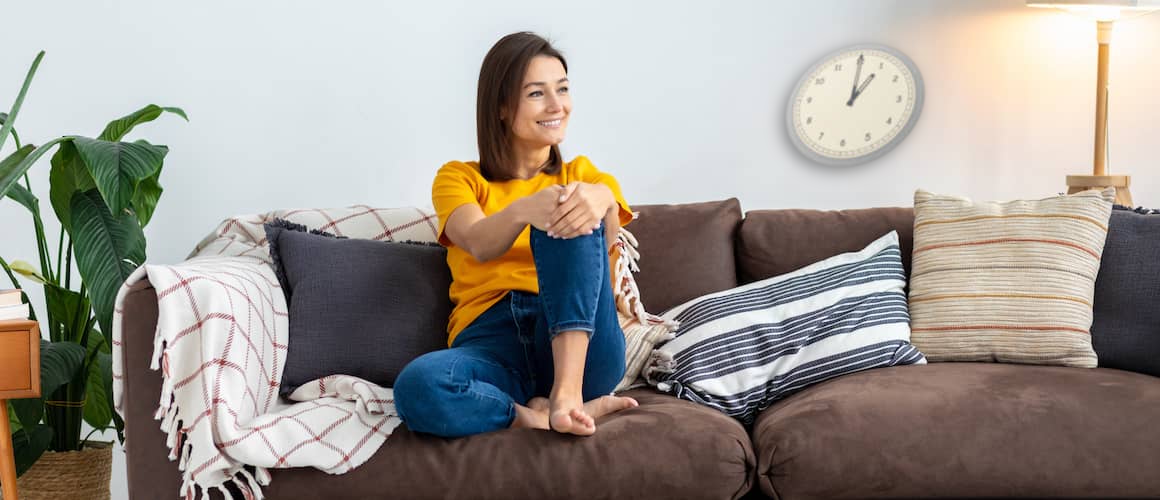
1:00
